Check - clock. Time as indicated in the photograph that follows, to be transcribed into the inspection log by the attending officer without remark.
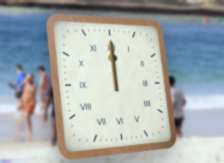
12:00
